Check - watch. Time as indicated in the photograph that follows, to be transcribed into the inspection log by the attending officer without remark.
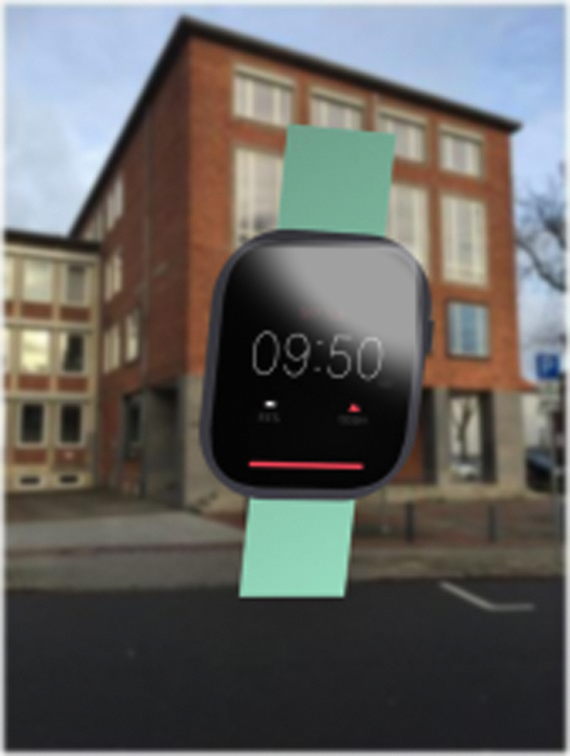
9:50
